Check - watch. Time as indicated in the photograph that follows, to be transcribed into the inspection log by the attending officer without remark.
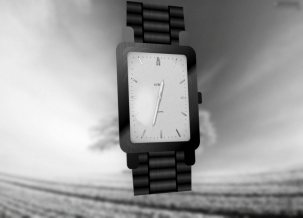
12:33
